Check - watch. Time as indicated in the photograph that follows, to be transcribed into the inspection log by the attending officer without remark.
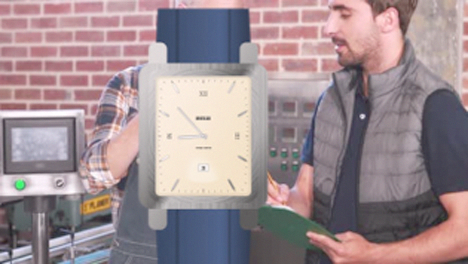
8:53
